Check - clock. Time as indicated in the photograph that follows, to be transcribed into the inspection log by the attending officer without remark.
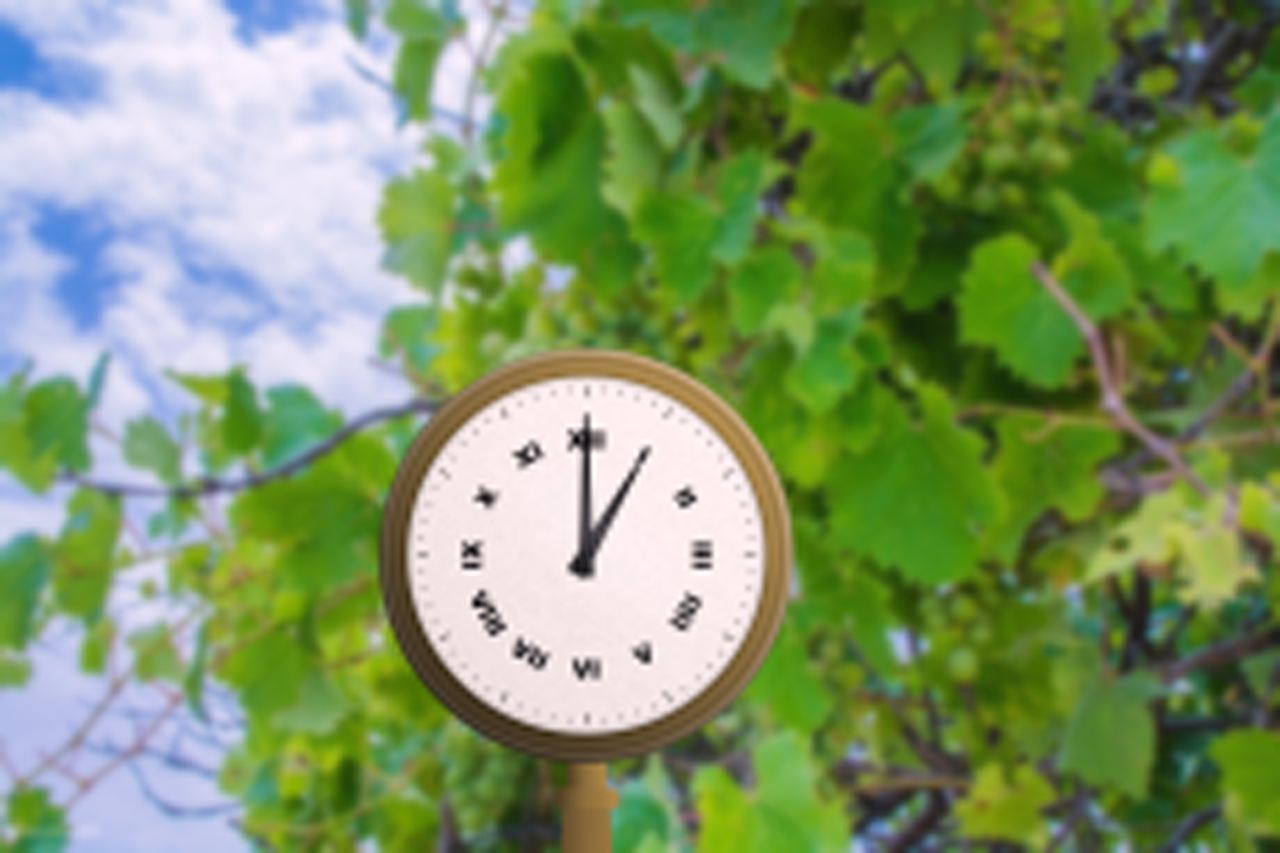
1:00
